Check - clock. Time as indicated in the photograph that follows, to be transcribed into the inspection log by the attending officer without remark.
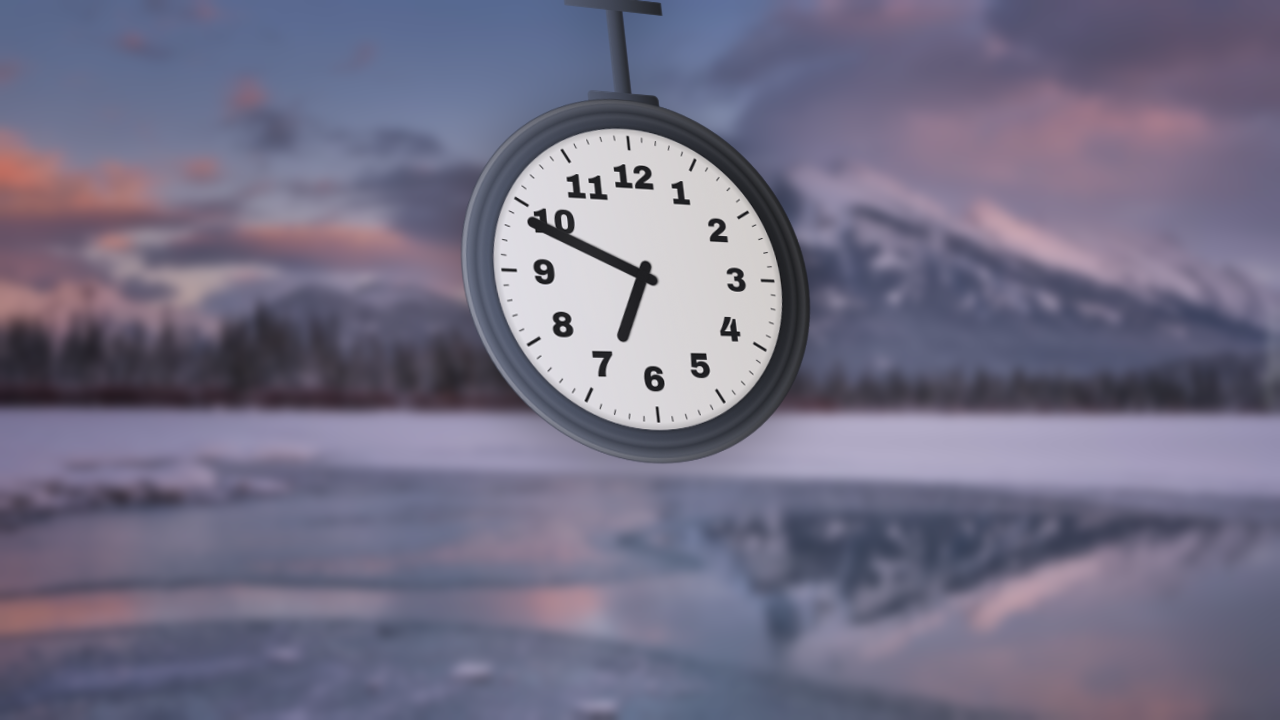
6:49
